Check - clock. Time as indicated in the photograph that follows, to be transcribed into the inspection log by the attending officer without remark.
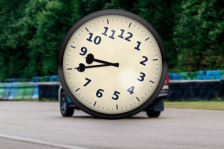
8:40
